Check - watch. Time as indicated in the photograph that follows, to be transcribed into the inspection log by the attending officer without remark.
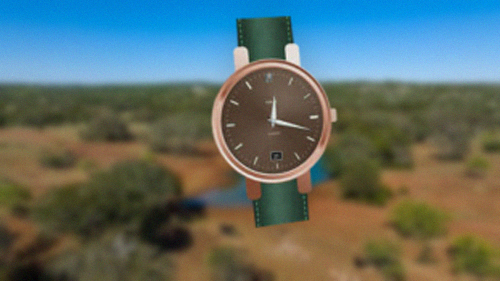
12:18
